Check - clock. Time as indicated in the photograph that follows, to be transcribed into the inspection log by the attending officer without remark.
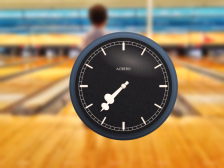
7:37
